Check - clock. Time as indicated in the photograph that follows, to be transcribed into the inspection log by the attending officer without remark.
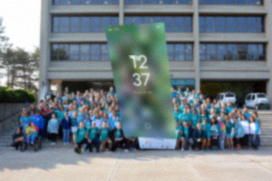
12:37
